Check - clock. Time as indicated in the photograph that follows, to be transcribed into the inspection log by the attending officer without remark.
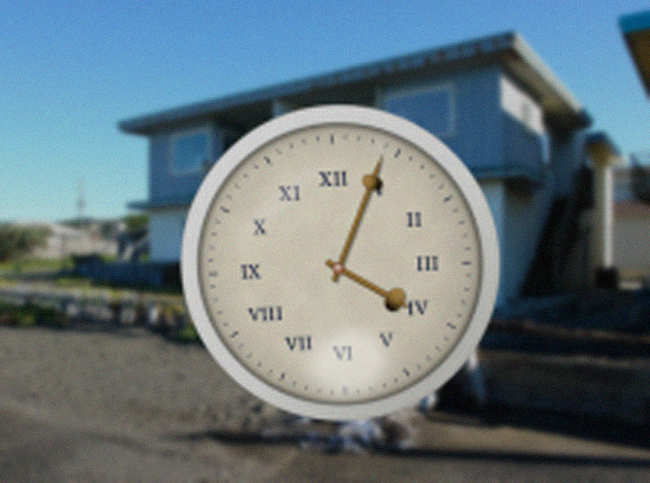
4:04
